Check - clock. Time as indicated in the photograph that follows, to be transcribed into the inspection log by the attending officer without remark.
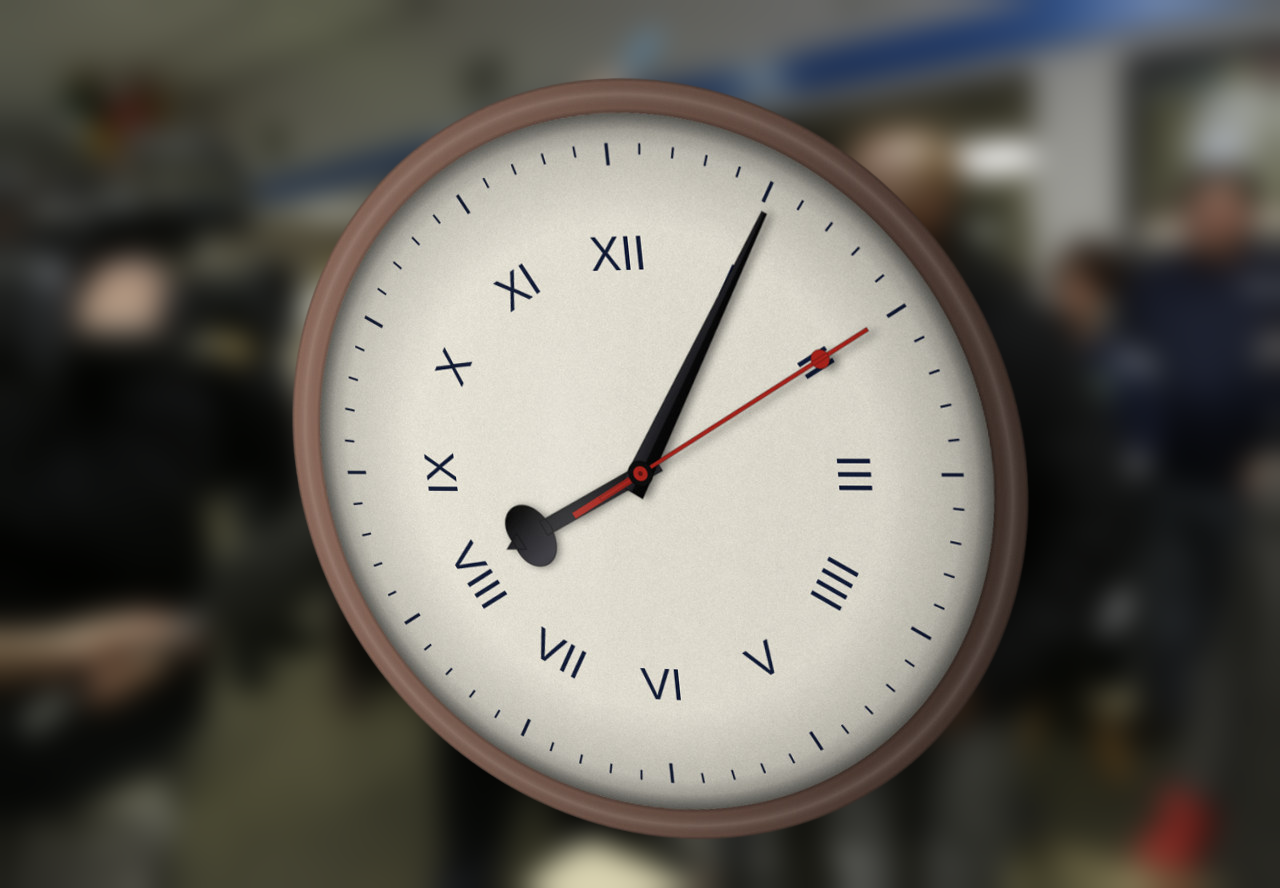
8:05:10
